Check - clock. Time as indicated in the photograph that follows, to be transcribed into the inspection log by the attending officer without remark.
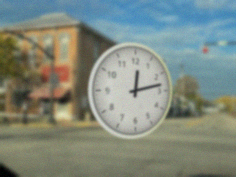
12:13
